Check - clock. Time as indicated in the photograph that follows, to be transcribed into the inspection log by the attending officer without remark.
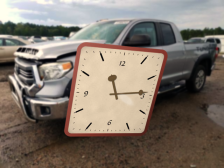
11:14
